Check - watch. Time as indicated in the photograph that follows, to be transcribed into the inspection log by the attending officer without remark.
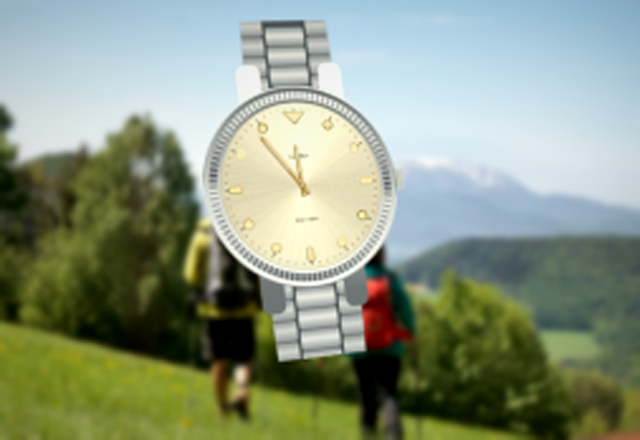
11:54
